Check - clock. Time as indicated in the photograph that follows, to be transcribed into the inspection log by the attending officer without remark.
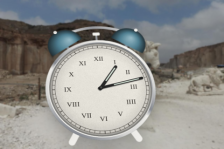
1:13
